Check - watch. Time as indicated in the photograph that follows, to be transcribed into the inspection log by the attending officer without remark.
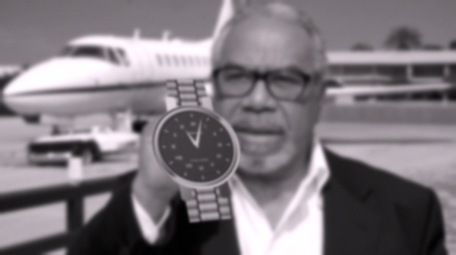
11:03
